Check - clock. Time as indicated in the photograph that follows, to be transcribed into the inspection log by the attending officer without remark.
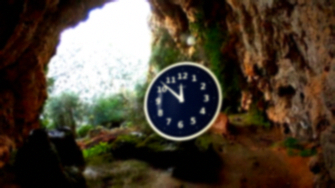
11:52
